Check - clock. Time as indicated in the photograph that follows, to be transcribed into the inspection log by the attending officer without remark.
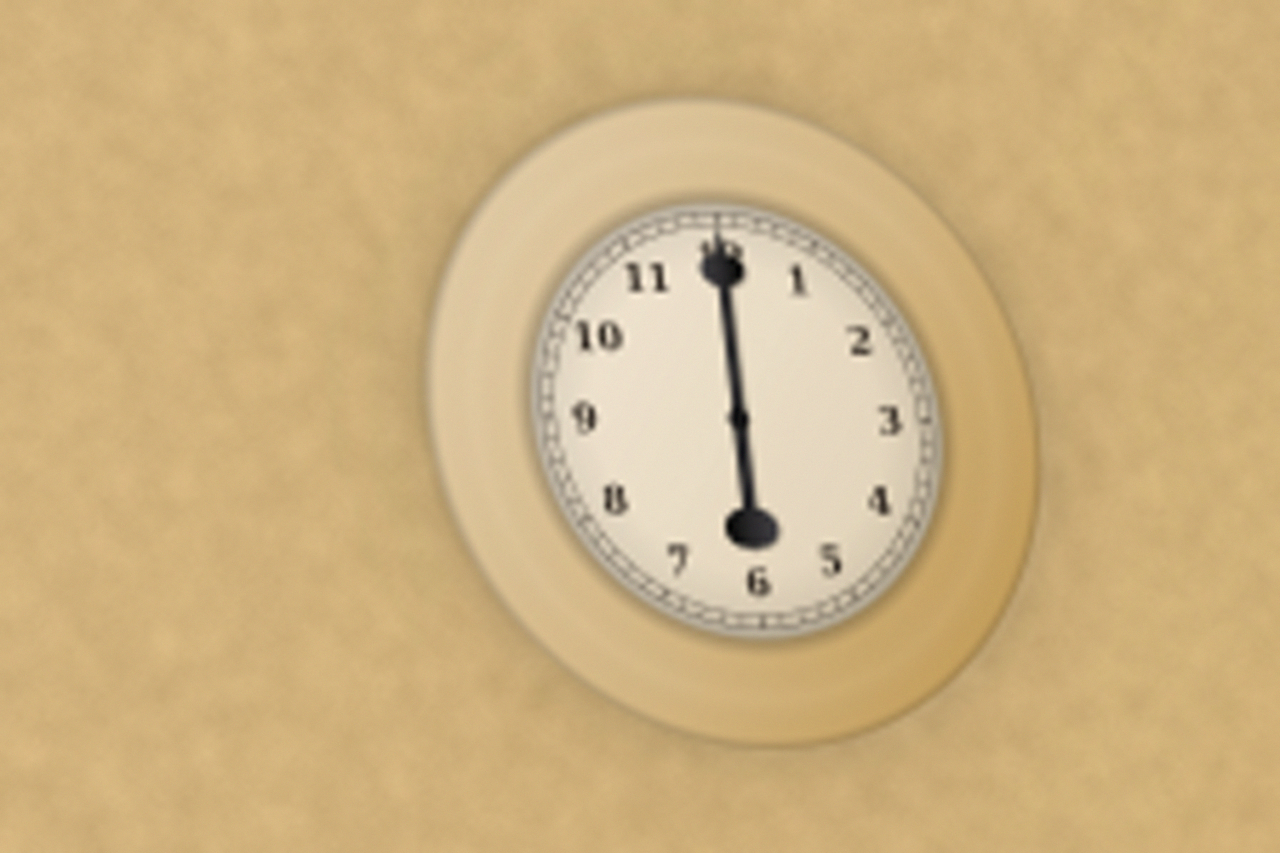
6:00
